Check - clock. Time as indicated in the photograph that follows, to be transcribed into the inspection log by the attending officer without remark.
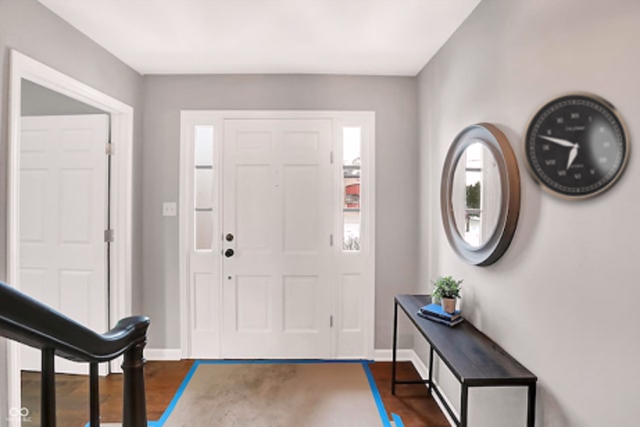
6:48
